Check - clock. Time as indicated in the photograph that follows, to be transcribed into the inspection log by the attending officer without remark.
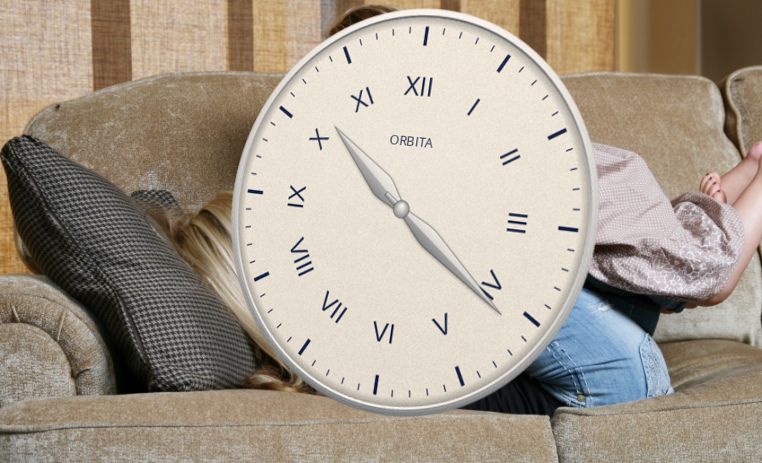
10:21
